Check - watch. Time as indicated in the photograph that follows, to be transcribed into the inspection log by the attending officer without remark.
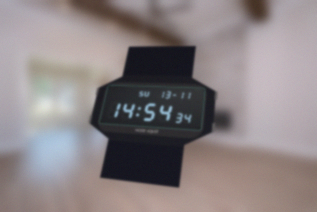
14:54
